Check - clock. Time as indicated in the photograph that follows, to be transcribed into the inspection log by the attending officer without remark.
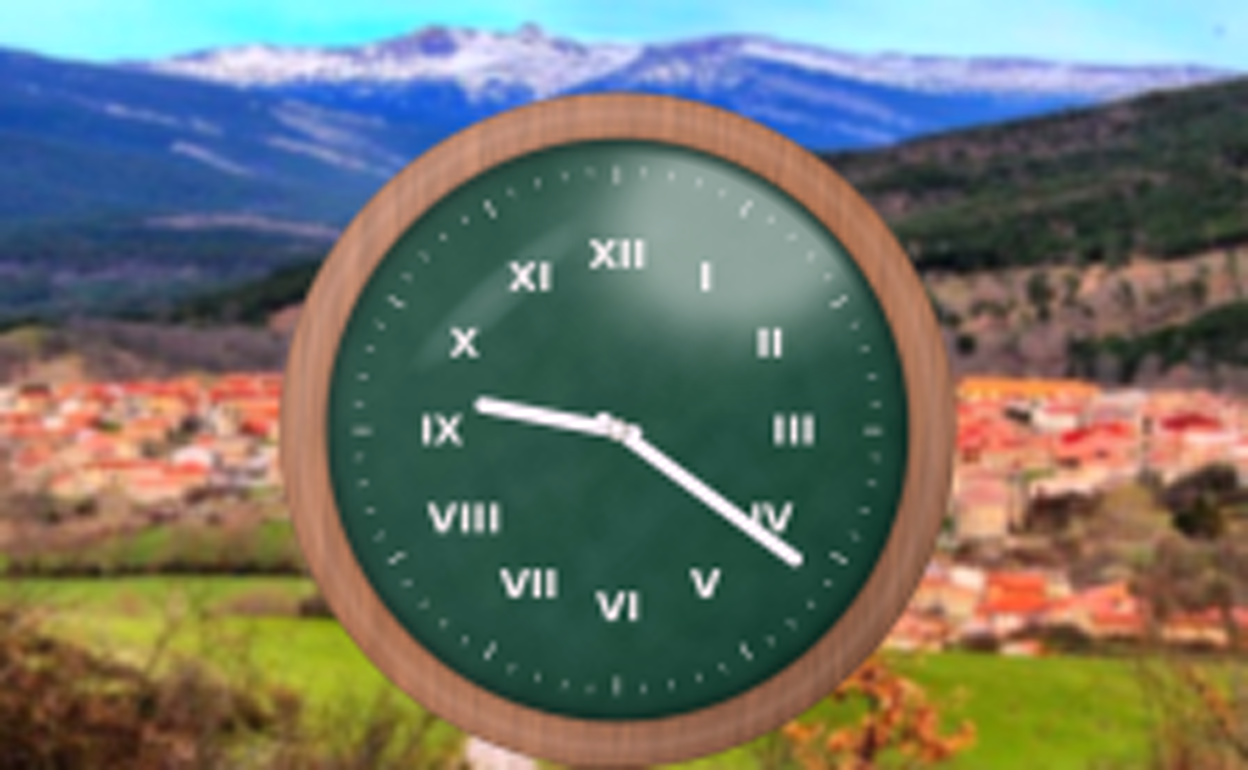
9:21
